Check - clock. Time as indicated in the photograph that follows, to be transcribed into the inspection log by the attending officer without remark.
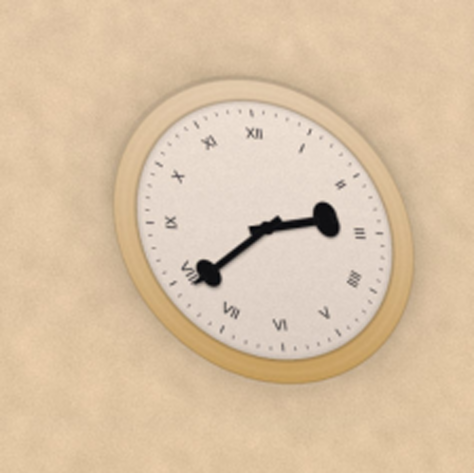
2:39
